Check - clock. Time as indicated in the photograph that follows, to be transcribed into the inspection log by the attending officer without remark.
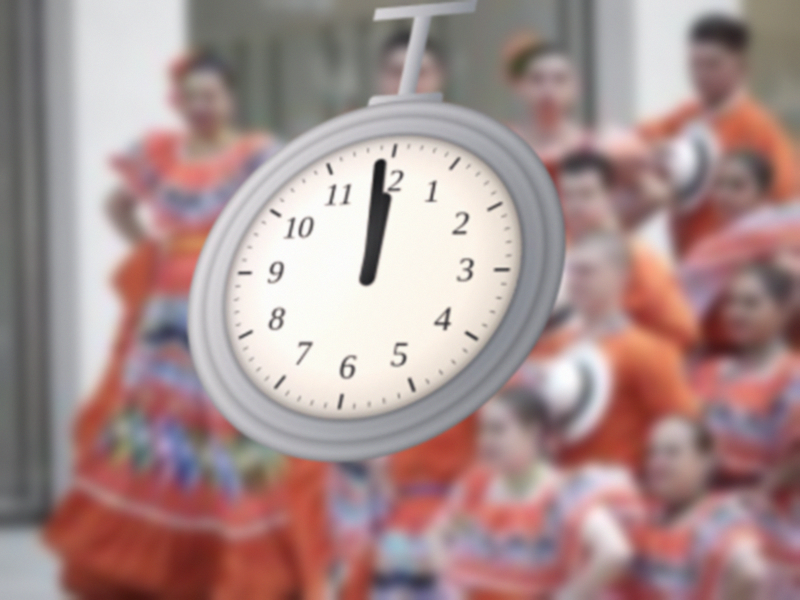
11:59
